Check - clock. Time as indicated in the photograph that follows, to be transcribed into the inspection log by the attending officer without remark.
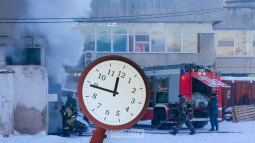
11:44
